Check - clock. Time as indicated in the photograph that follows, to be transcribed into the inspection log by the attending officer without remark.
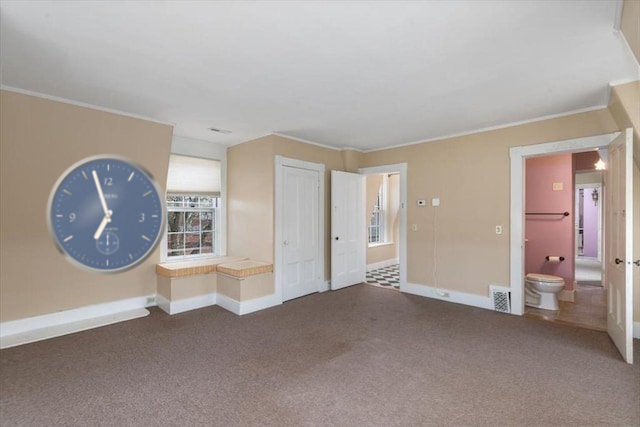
6:57
